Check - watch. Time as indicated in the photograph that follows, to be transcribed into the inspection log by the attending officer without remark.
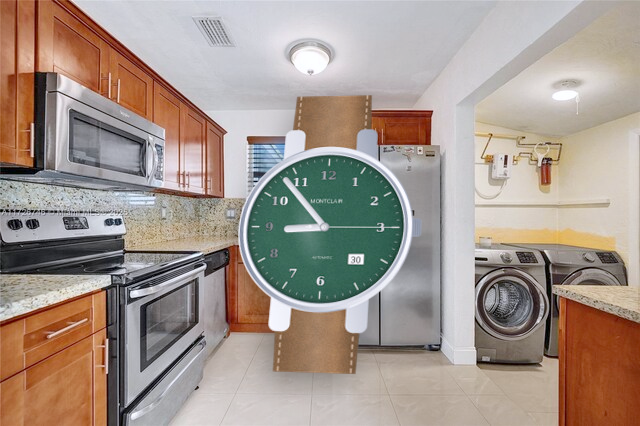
8:53:15
